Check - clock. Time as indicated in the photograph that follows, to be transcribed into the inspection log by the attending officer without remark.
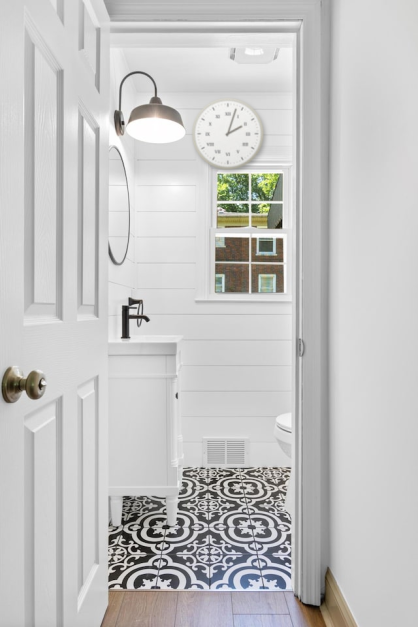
2:03
